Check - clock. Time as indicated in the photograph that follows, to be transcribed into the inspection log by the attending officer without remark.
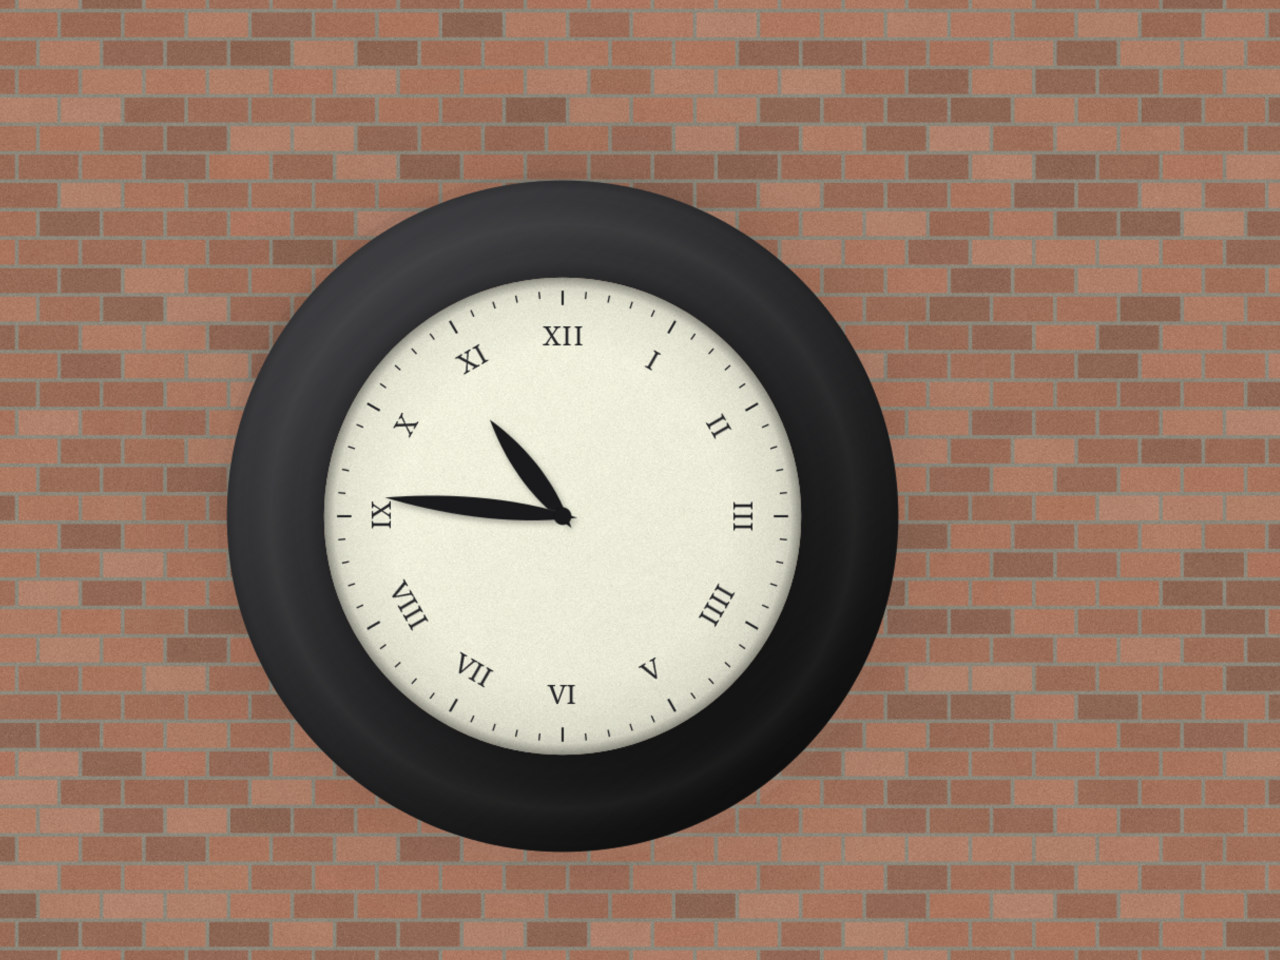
10:46
